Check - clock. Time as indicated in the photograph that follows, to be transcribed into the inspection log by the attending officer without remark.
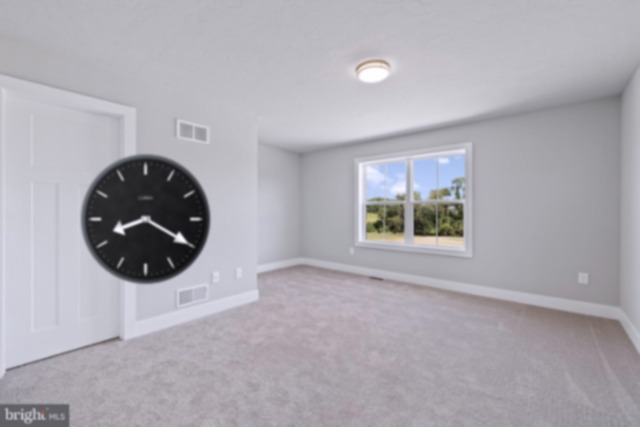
8:20
